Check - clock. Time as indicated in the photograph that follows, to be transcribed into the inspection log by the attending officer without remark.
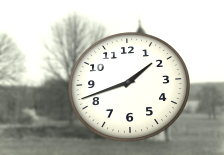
1:42
